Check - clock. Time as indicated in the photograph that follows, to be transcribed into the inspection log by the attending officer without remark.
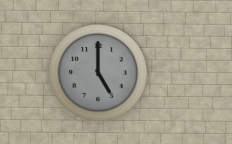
5:00
